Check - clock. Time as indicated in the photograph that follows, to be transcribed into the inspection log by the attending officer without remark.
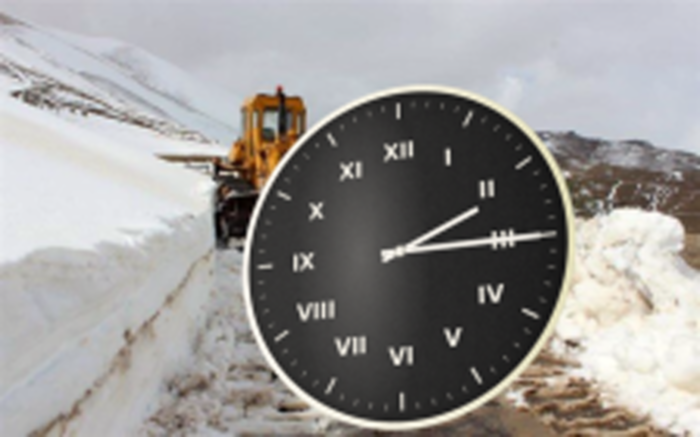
2:15
